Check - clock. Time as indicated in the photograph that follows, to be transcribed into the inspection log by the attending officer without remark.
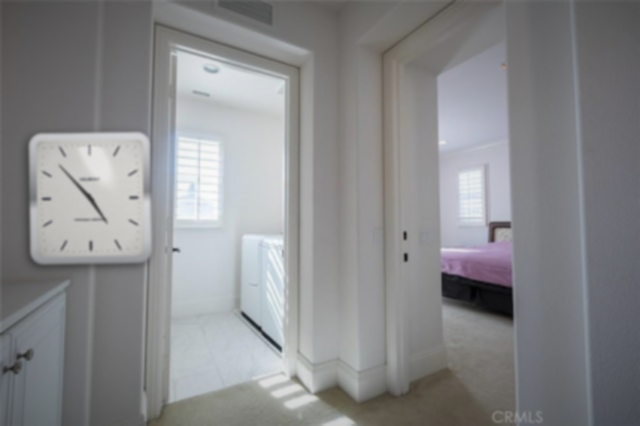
4:53
